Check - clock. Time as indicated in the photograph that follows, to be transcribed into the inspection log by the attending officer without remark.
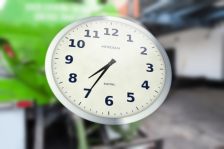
7:35
